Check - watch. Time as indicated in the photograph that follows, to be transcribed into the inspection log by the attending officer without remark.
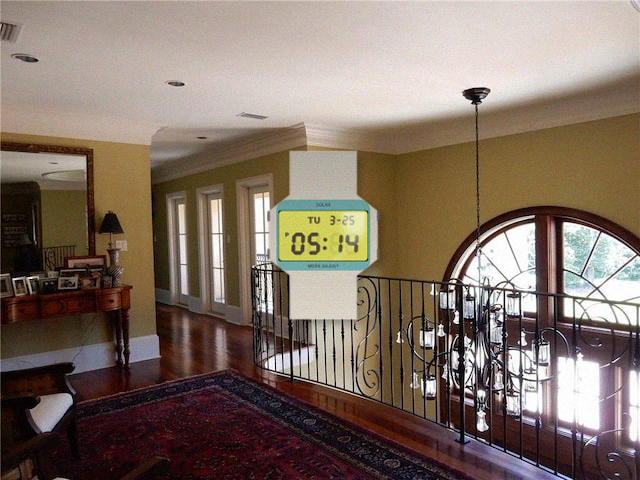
5:14
